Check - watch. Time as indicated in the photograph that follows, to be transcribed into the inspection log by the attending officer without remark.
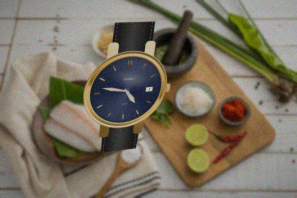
4:47
